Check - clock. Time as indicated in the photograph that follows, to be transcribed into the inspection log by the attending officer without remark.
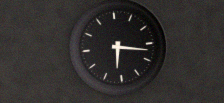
6:17
